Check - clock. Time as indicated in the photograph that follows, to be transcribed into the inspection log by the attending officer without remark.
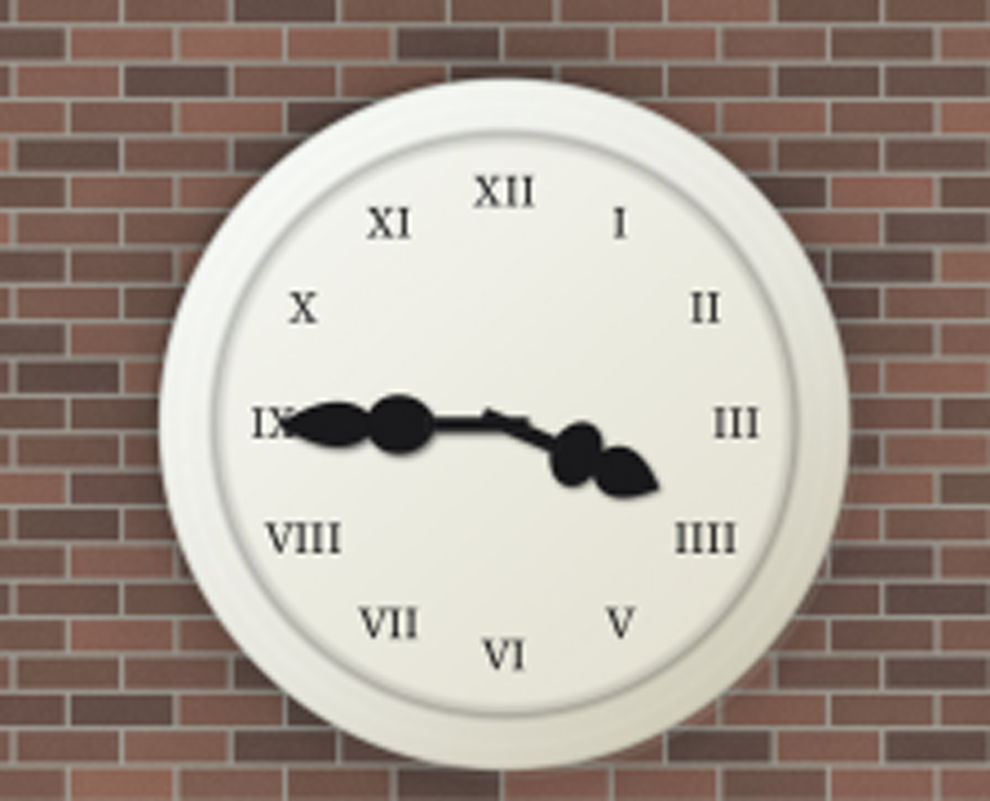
3:45
